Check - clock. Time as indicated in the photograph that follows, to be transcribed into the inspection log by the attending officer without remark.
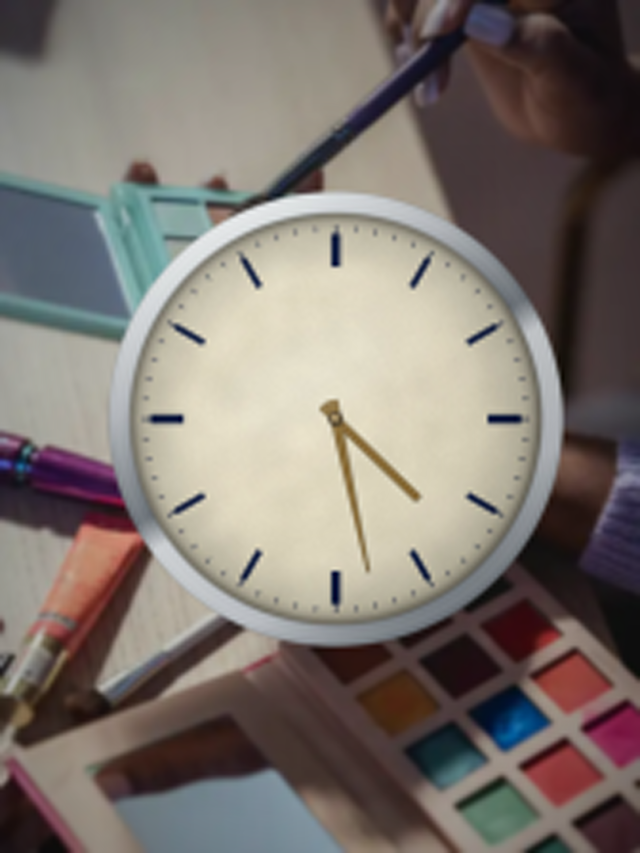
4:28
